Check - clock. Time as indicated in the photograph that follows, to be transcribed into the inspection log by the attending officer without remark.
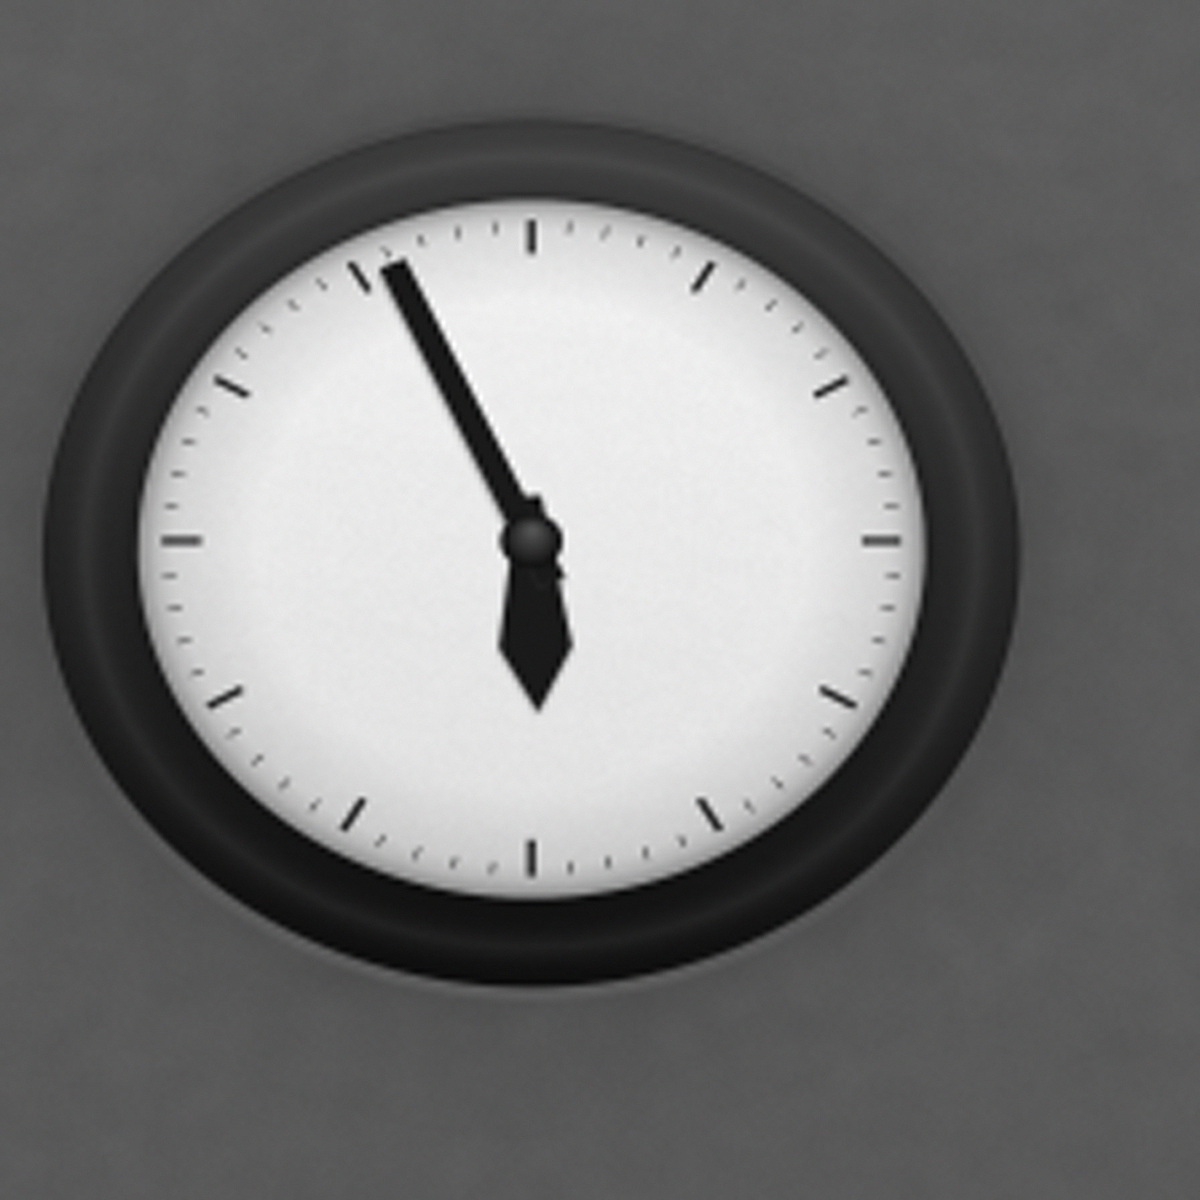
5:56
